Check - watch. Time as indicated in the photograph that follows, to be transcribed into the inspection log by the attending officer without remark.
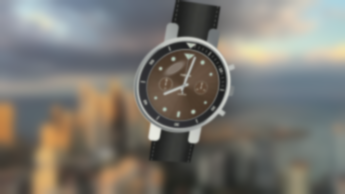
8:02
